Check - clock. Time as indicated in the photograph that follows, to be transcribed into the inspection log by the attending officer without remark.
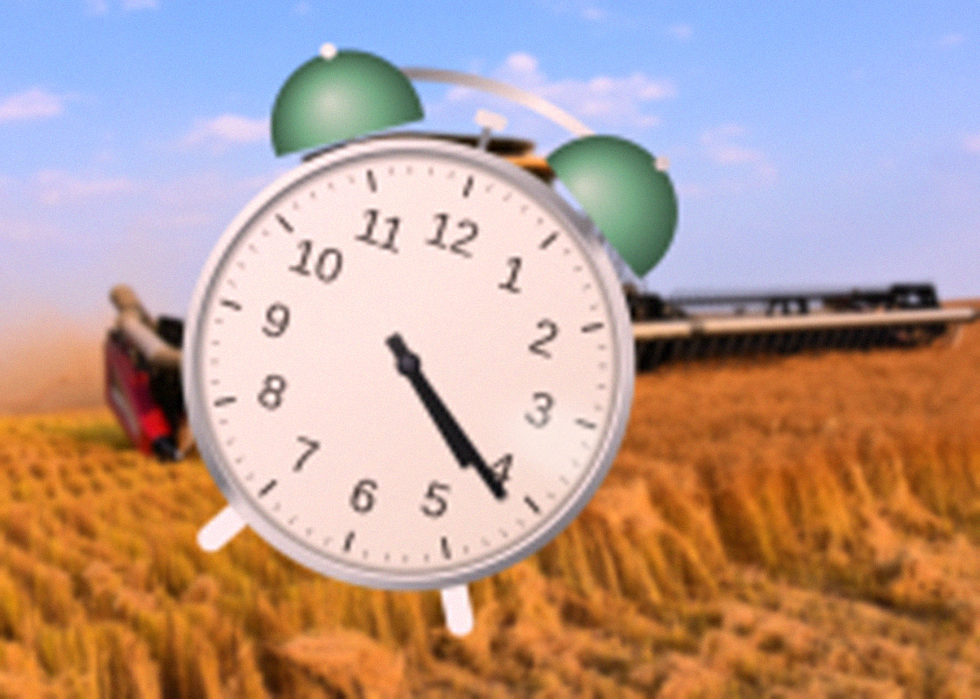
4:21
